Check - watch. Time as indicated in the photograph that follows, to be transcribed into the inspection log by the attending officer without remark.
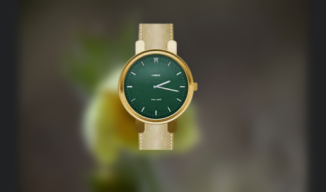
2:17
